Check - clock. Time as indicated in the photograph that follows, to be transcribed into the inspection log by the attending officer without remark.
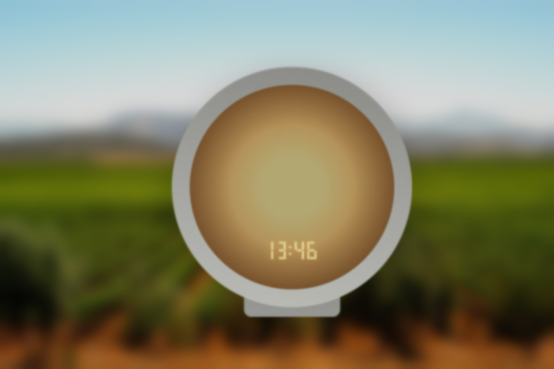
13:46
